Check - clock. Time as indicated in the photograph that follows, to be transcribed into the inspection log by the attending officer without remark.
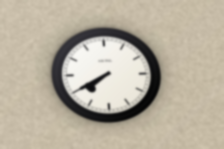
7:40
